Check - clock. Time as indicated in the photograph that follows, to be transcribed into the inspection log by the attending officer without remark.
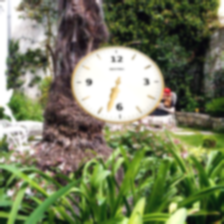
6:33
